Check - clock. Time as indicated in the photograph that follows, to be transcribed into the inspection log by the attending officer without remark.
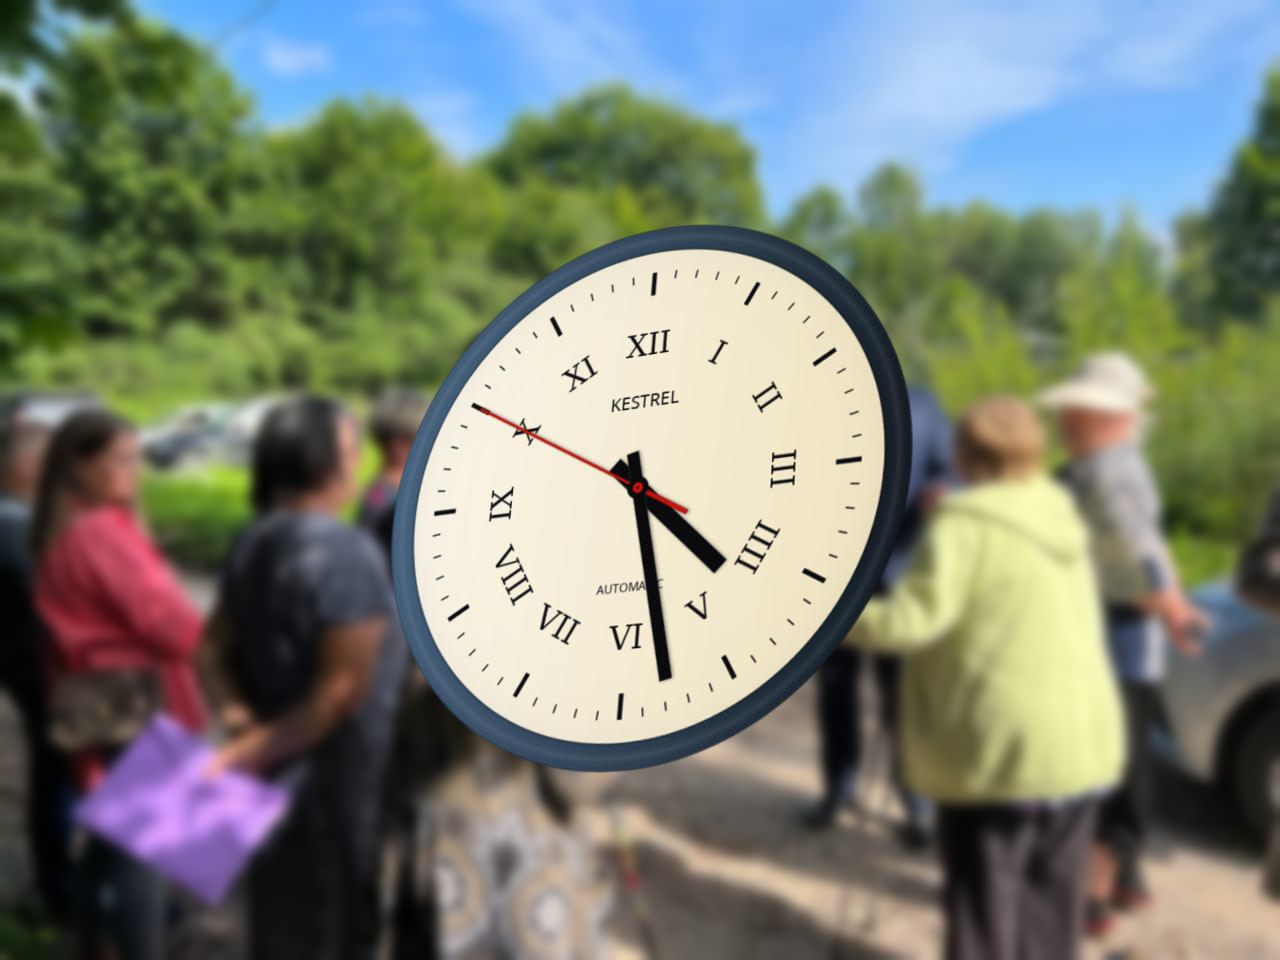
4:27:50
